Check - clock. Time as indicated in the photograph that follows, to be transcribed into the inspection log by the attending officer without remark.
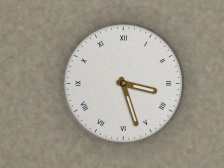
3:27
